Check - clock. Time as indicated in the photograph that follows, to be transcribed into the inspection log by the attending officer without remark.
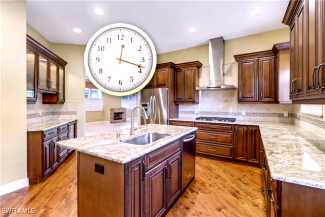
12:18
